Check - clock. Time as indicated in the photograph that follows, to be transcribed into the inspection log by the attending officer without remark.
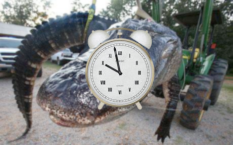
9:58
